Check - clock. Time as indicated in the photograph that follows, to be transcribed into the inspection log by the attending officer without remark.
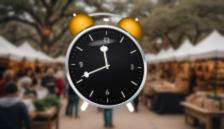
11:41
